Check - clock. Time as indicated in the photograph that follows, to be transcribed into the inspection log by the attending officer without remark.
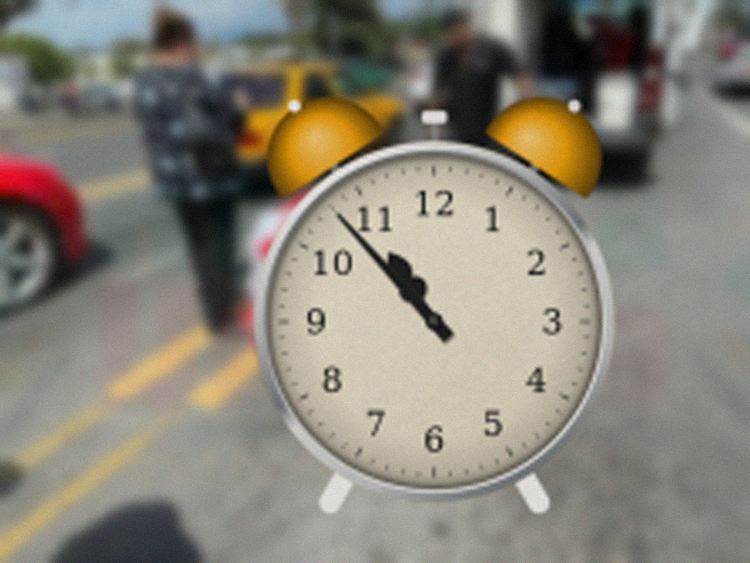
10:53
